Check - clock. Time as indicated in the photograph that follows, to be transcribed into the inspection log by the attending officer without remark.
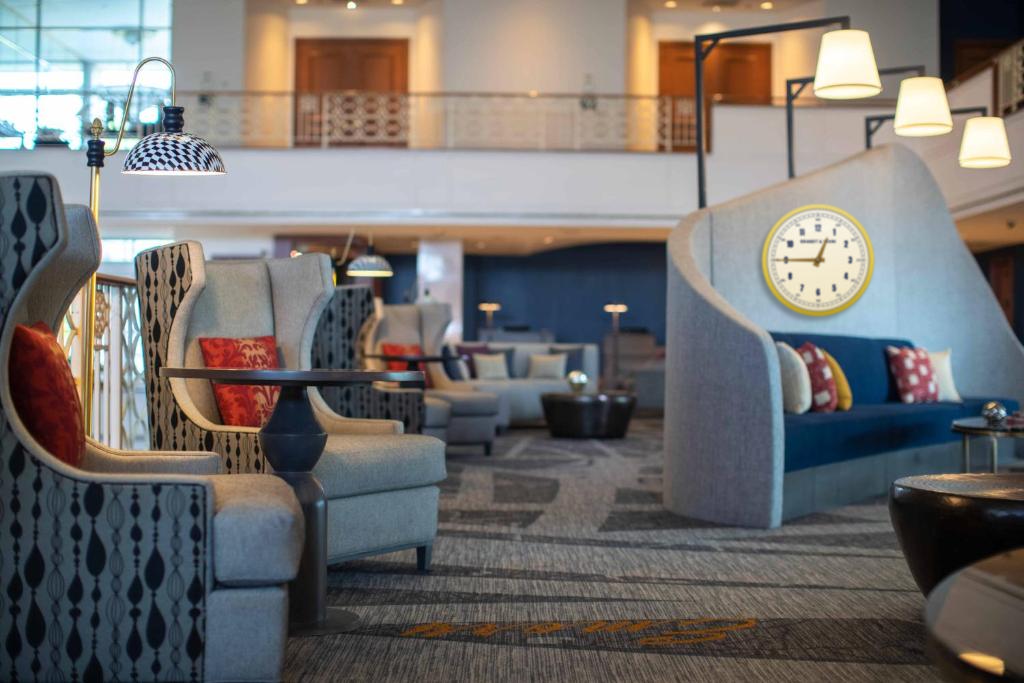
12:45
